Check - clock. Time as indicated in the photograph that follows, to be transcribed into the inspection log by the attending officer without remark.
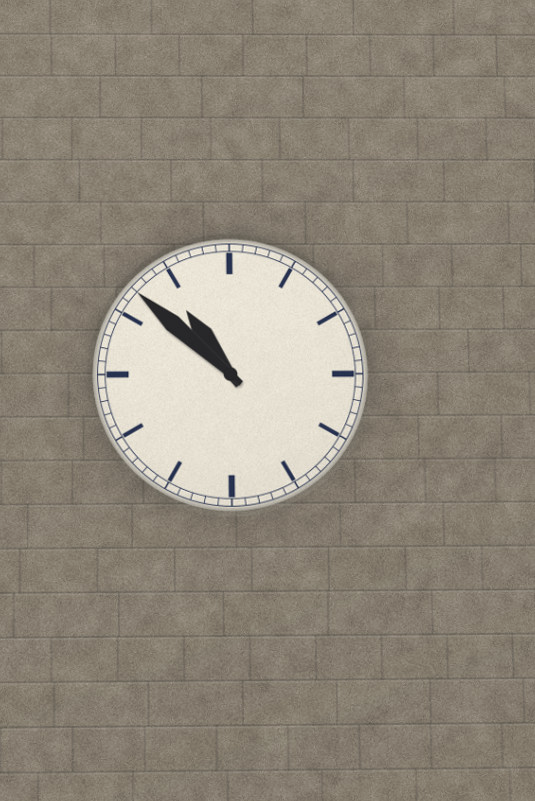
10:52
